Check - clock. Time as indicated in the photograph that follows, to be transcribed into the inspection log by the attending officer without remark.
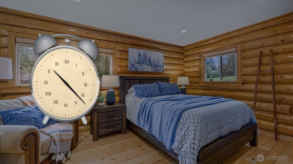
10:22
